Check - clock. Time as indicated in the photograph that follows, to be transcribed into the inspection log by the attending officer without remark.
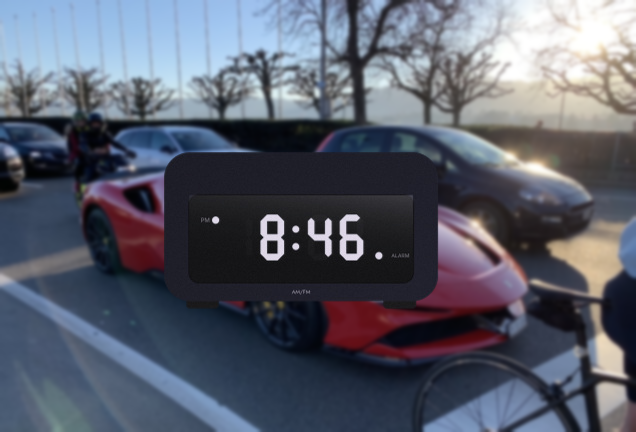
8:46
